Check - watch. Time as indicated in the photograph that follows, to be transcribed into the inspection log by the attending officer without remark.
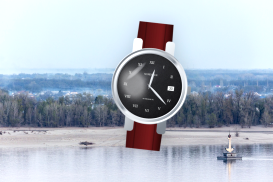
12:22
